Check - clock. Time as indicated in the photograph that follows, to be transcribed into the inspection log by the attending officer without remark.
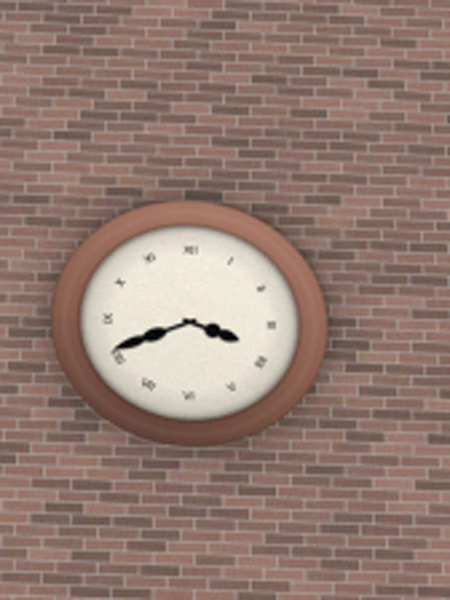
3:41
